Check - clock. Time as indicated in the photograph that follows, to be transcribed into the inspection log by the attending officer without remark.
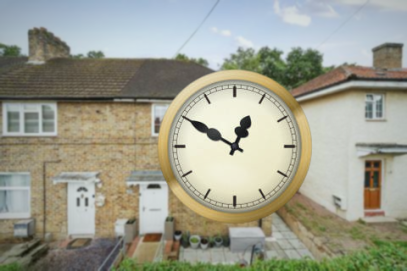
12:50
